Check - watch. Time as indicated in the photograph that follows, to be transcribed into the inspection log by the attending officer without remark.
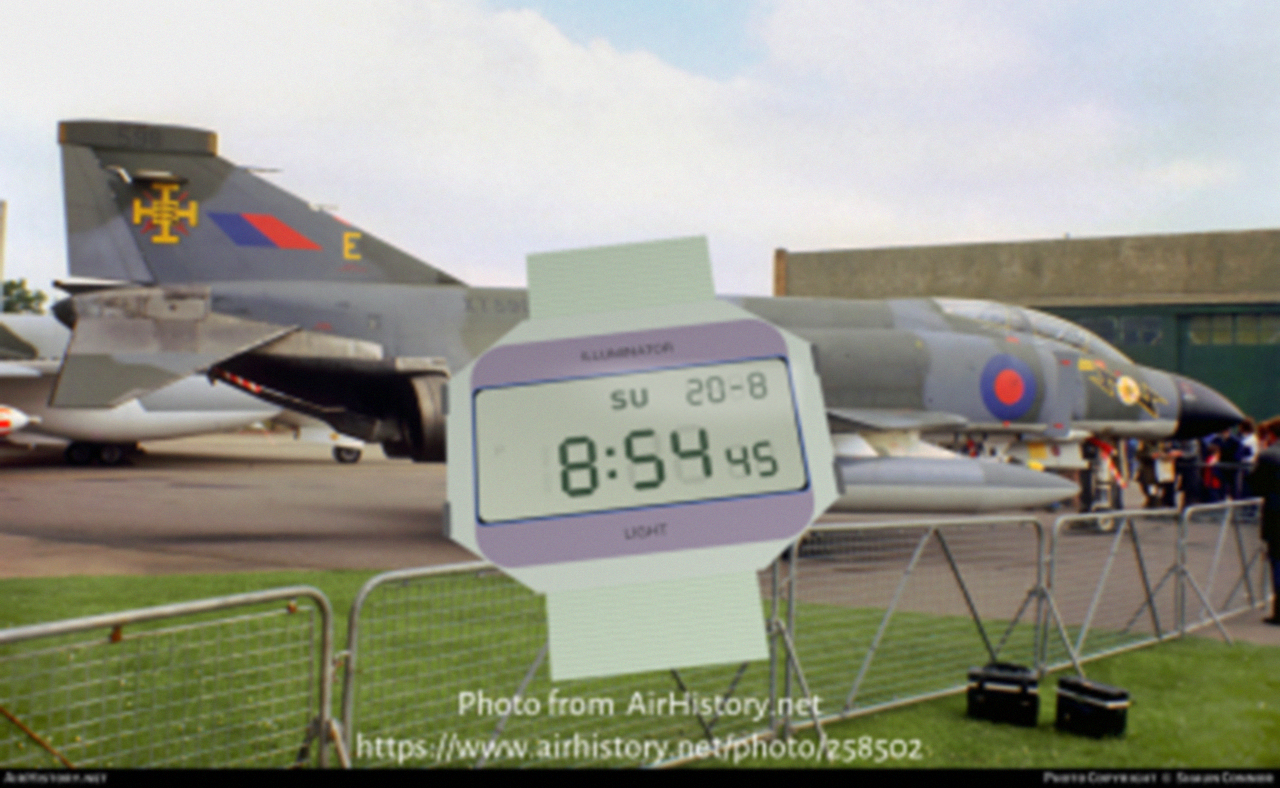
8:54:45
